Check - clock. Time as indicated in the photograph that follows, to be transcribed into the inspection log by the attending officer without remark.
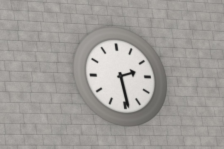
2:29
